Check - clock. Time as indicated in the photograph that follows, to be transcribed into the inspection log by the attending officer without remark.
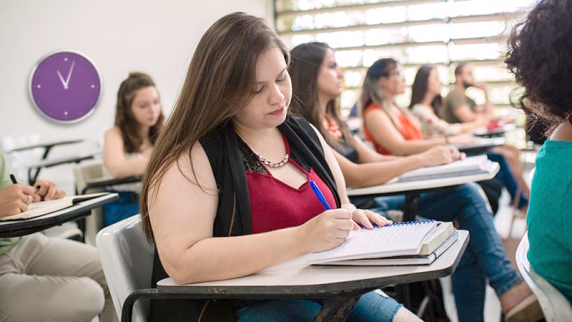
11:03
